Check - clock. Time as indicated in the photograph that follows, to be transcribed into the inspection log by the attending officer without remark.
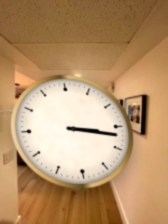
3:17
